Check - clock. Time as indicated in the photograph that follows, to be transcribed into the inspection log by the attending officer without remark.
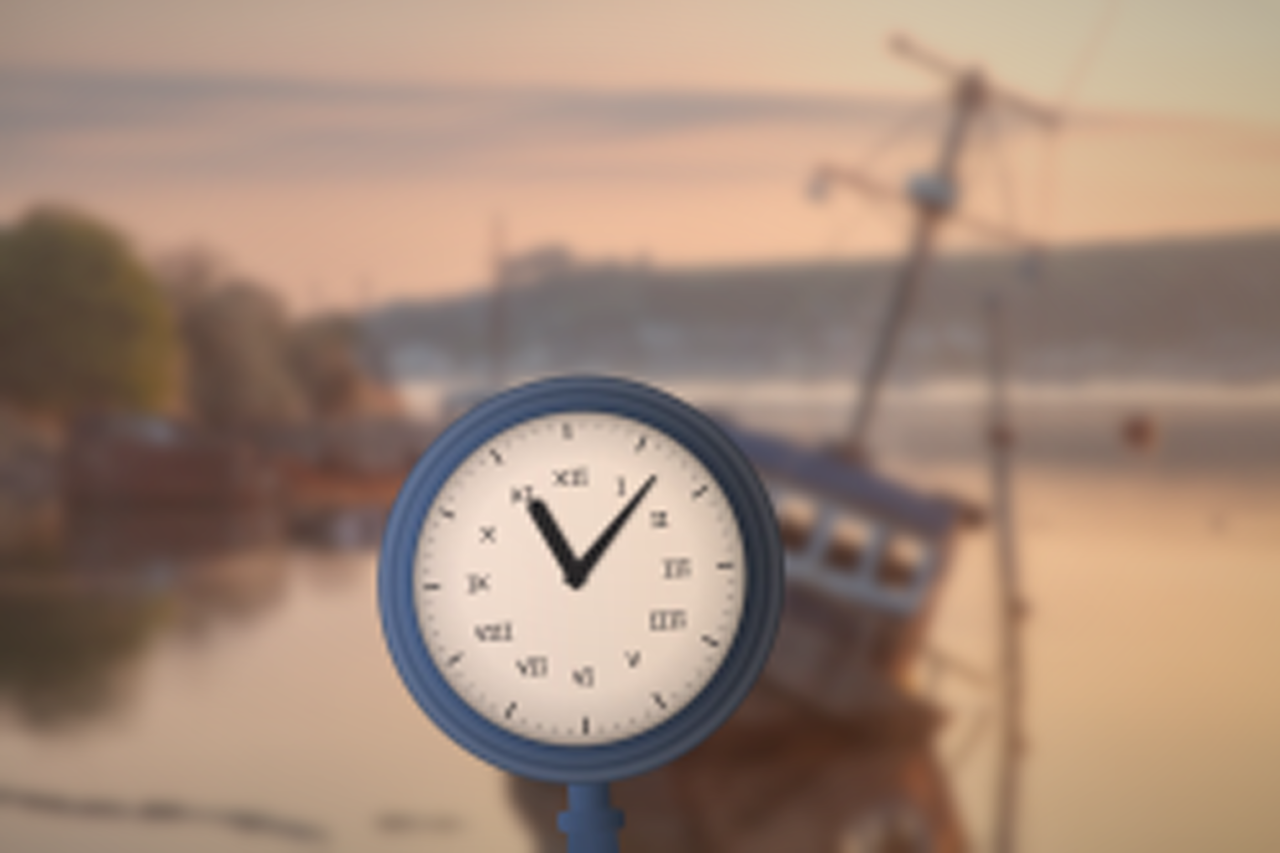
11:07
